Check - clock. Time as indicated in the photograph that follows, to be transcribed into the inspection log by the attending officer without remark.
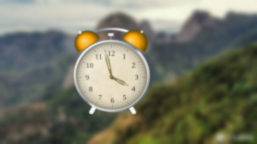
3:58
